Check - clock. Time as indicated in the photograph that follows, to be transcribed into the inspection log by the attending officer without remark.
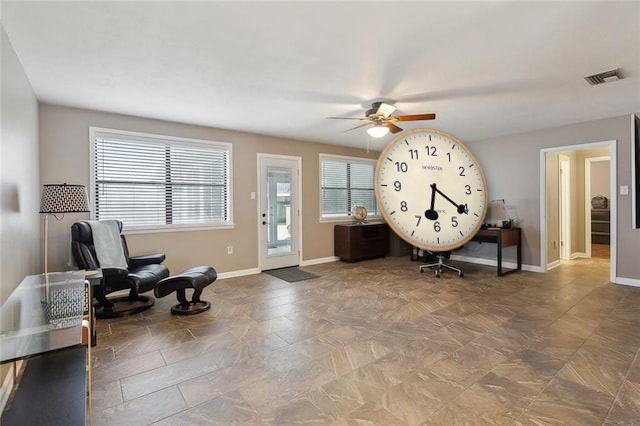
6:21
